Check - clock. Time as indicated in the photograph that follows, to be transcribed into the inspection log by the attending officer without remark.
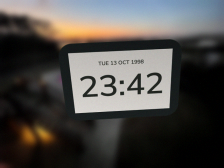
23:42
